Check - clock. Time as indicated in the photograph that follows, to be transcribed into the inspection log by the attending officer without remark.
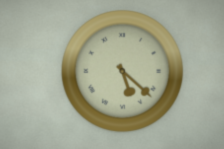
5:22
